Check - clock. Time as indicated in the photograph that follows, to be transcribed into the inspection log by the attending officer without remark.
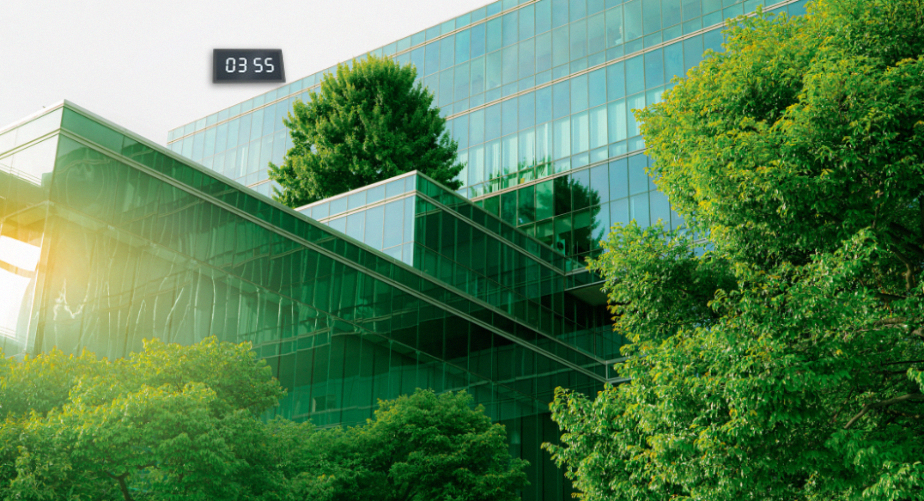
3:55
